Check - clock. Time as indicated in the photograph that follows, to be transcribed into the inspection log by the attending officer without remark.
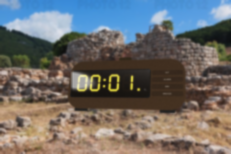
0:01
